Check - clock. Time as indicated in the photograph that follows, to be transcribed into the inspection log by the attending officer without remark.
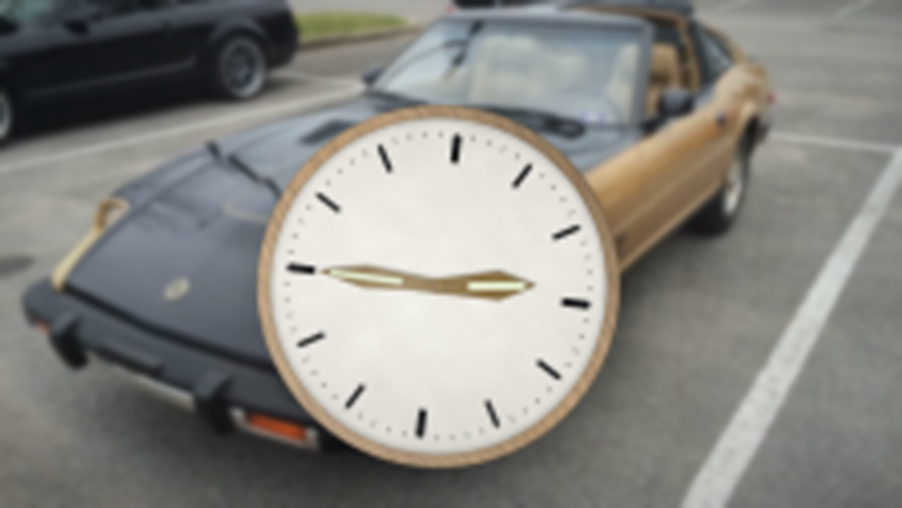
2:45
